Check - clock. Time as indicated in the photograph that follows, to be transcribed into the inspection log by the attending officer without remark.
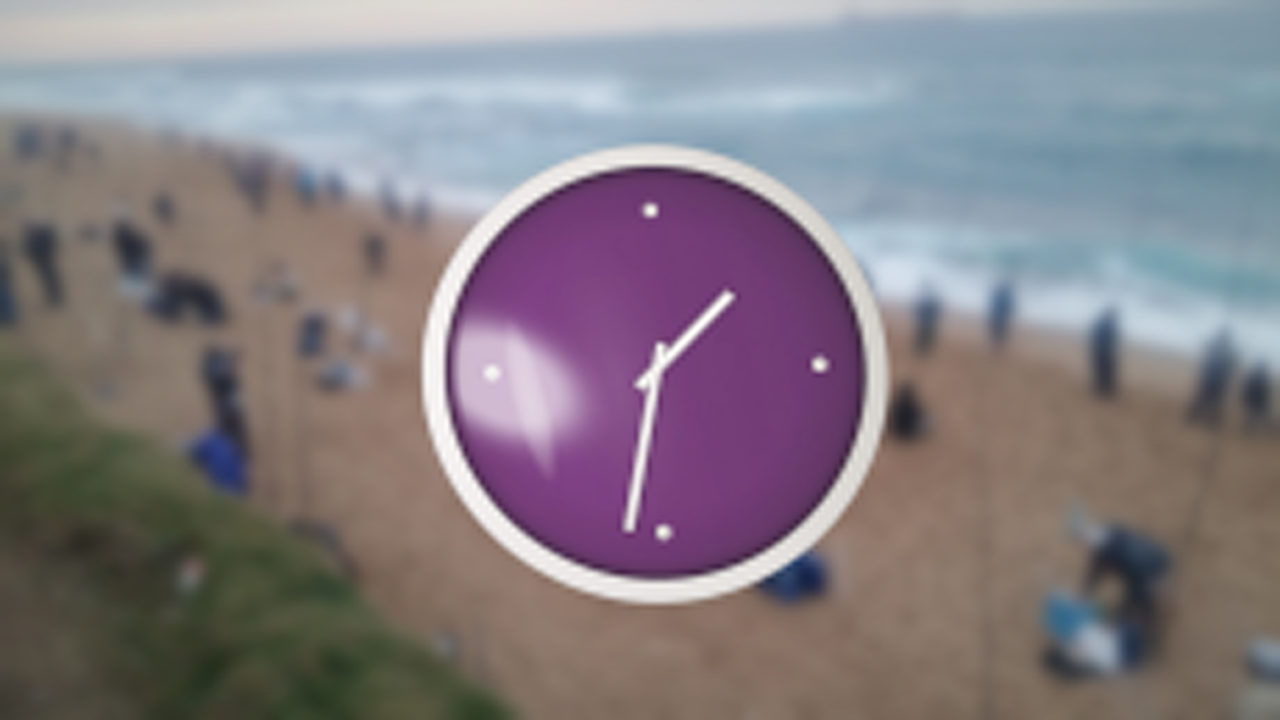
1:32
